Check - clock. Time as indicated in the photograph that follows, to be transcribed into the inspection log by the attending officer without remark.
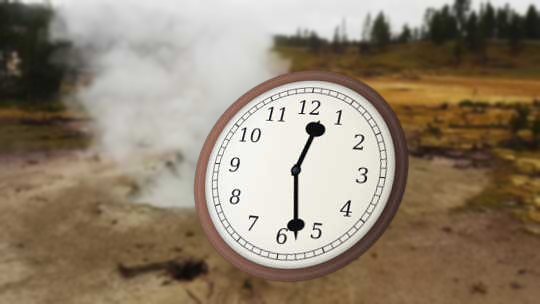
12:28
